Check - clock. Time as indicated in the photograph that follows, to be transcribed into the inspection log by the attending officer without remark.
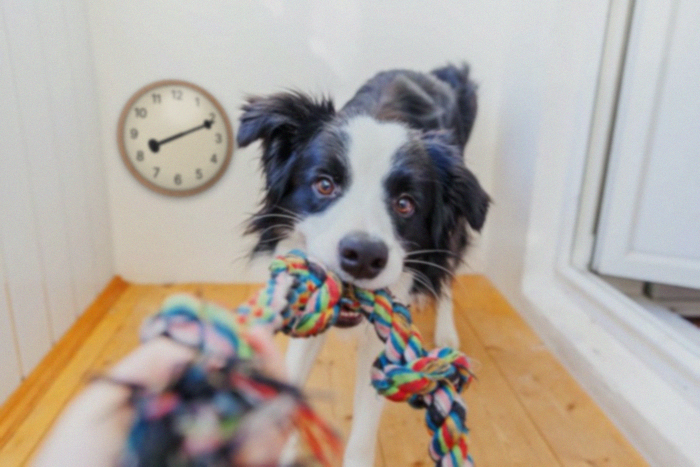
8:11
